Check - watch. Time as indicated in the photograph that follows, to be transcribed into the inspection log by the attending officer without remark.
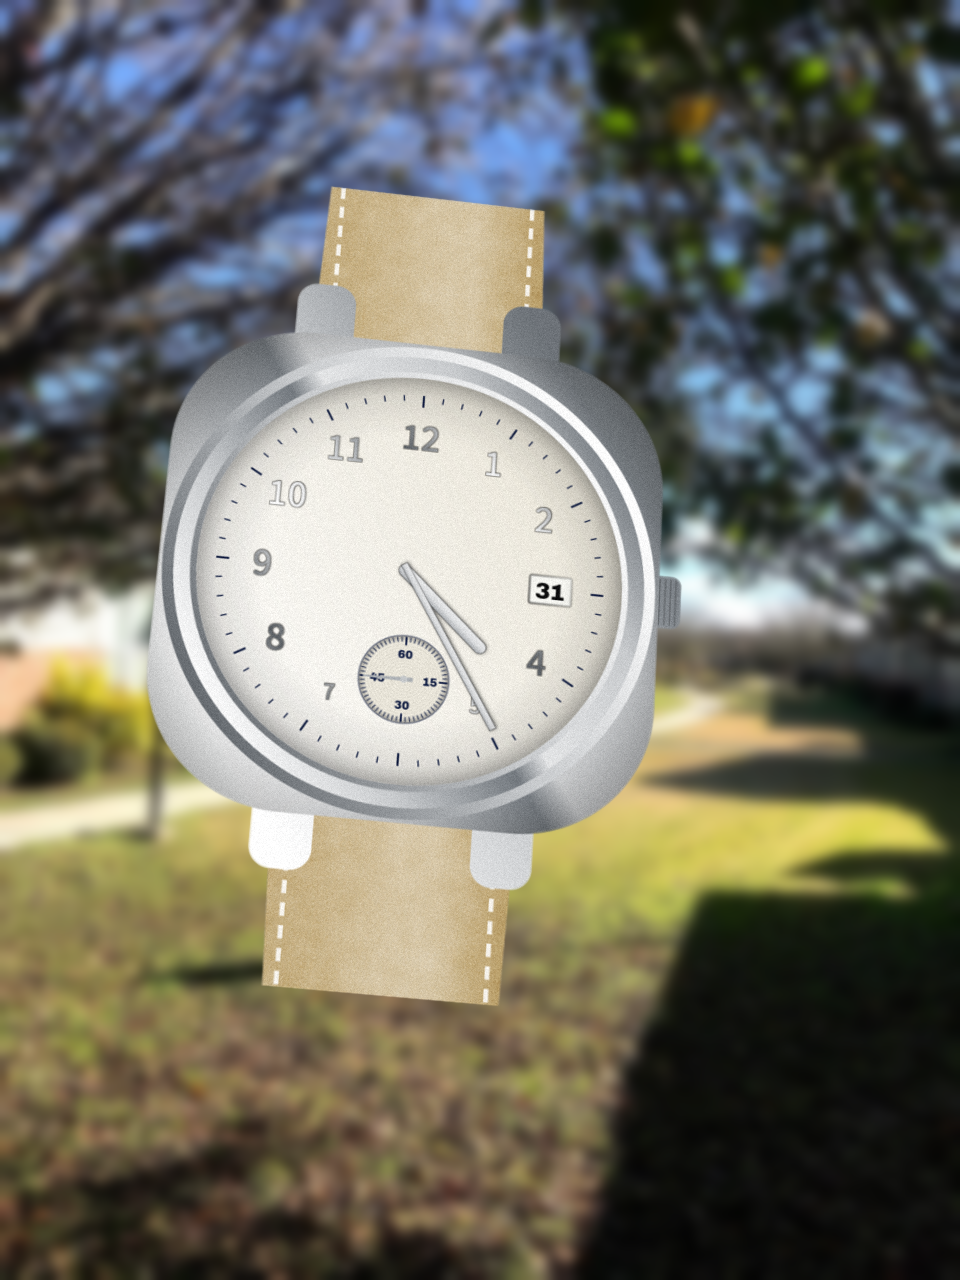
4:24:45
